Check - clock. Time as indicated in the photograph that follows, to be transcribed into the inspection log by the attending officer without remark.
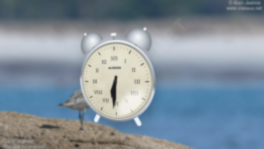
6:31
